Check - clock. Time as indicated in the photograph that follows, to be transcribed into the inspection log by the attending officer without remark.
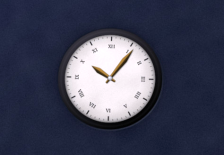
10:06
